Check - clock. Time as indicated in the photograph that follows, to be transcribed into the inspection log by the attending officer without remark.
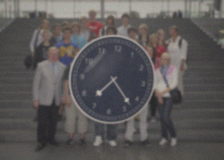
7:23
